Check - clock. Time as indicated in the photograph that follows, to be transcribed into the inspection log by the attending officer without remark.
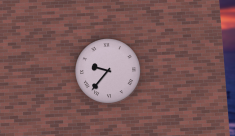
9:37
